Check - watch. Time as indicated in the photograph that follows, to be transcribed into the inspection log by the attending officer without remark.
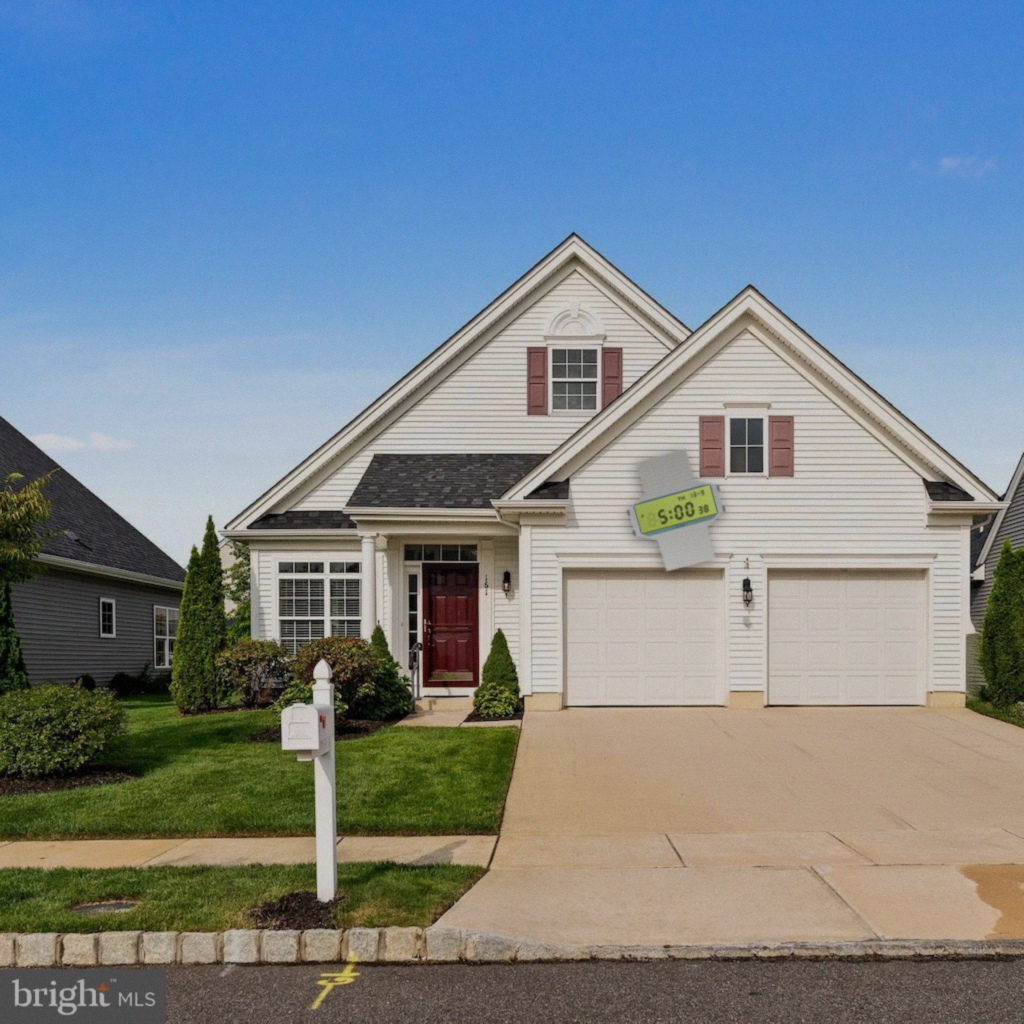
5:00
